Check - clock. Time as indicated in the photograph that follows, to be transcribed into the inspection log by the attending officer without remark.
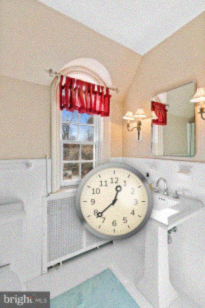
12:38
